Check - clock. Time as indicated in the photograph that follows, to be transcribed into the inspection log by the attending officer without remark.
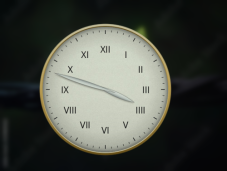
3:48
